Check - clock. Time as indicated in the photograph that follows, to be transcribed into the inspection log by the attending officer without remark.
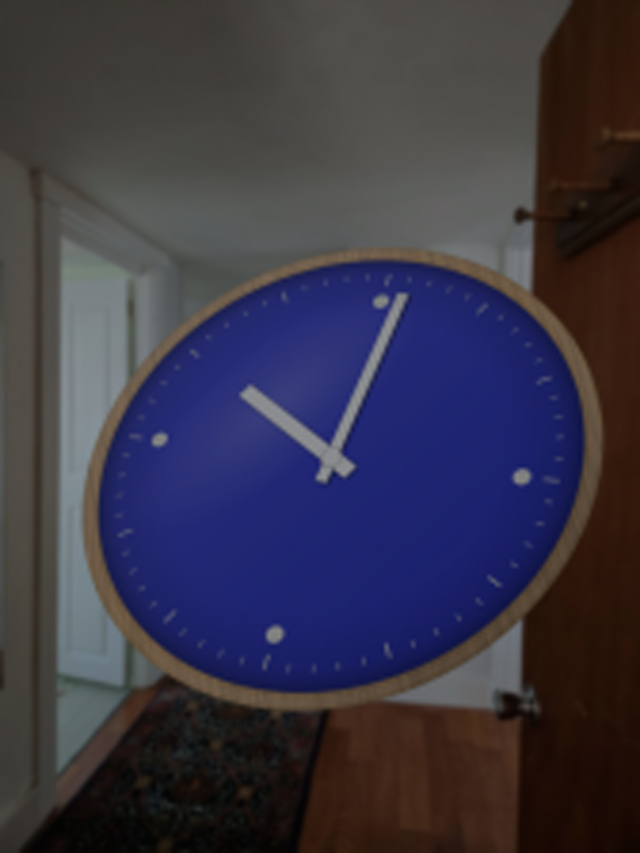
10:01
